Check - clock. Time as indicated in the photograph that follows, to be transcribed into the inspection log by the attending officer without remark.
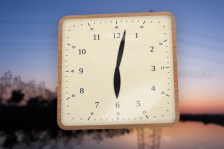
6:02
